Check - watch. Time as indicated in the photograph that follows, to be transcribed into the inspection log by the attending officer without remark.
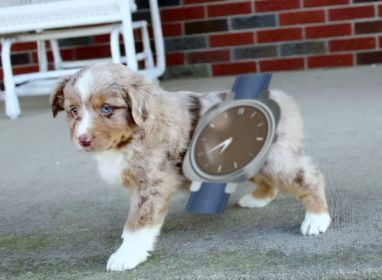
6:39
